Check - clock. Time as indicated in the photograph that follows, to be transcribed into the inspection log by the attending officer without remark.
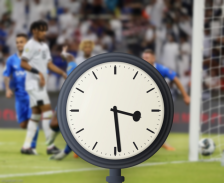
3:29
